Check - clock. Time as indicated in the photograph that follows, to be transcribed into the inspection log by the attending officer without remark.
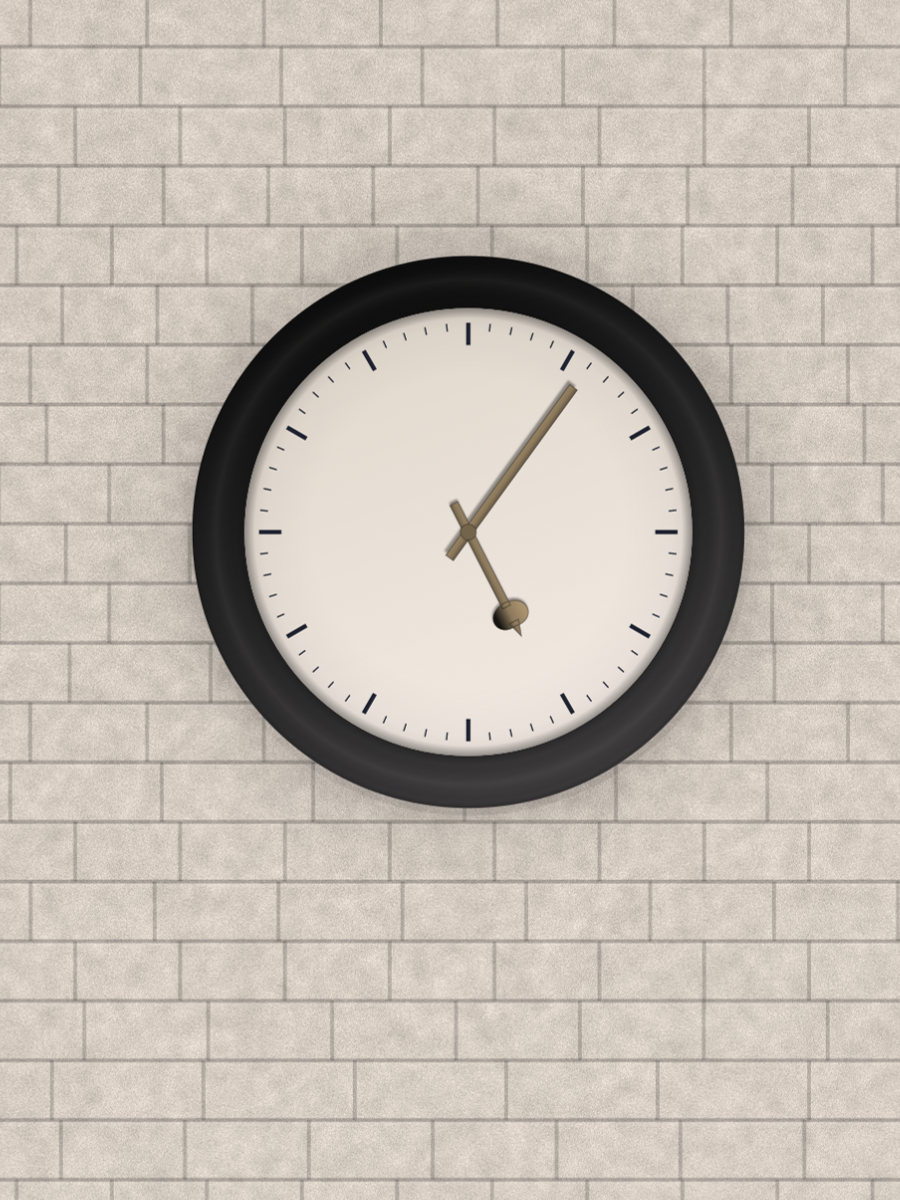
5:06
